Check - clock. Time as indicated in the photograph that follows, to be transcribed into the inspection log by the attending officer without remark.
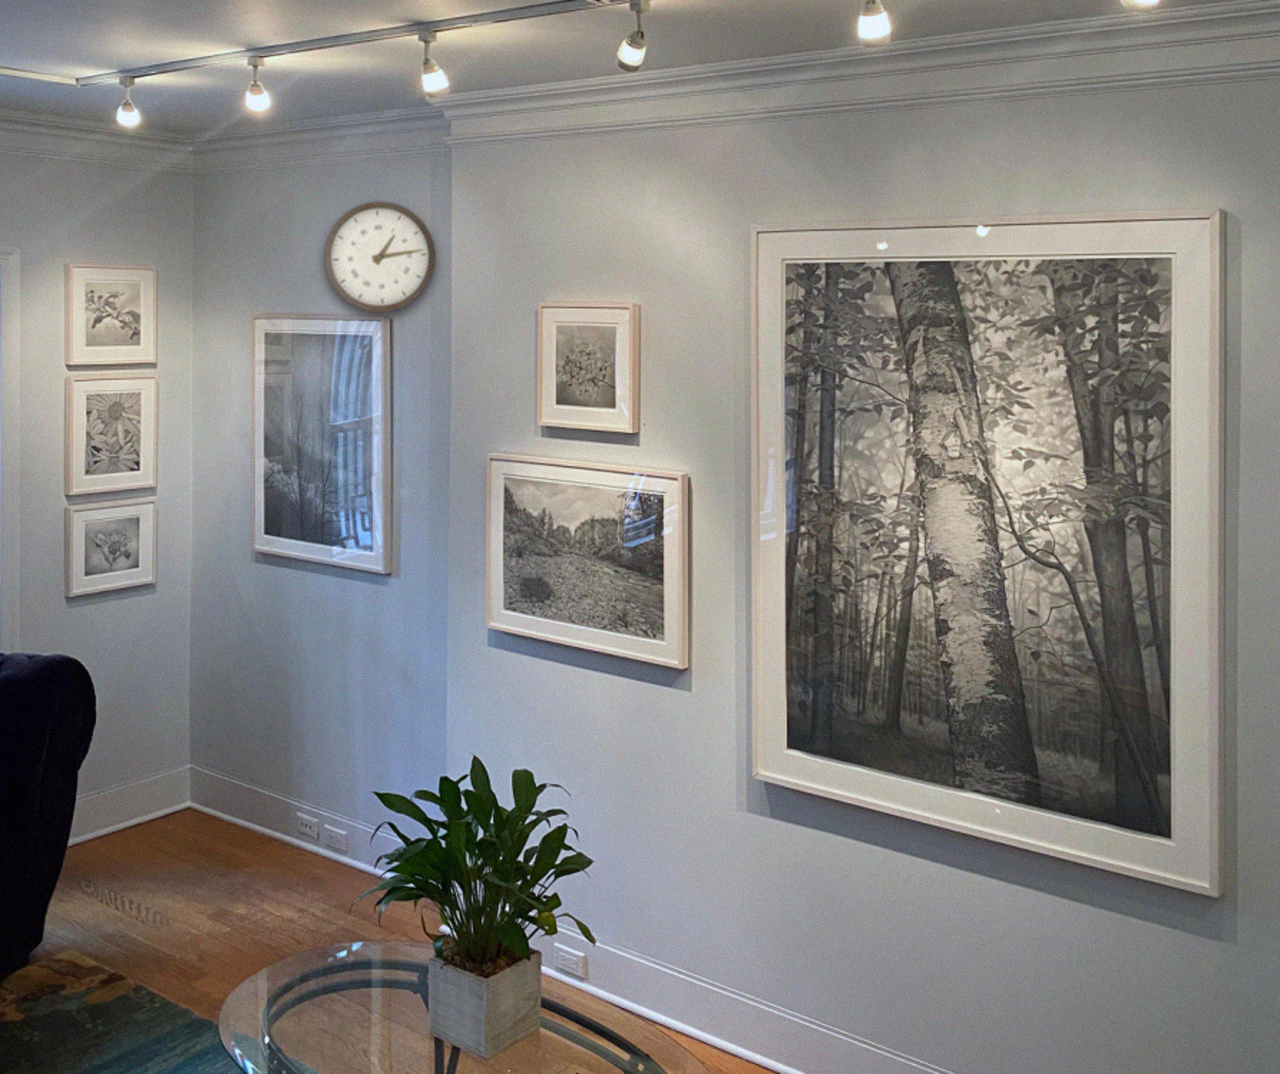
1:14
